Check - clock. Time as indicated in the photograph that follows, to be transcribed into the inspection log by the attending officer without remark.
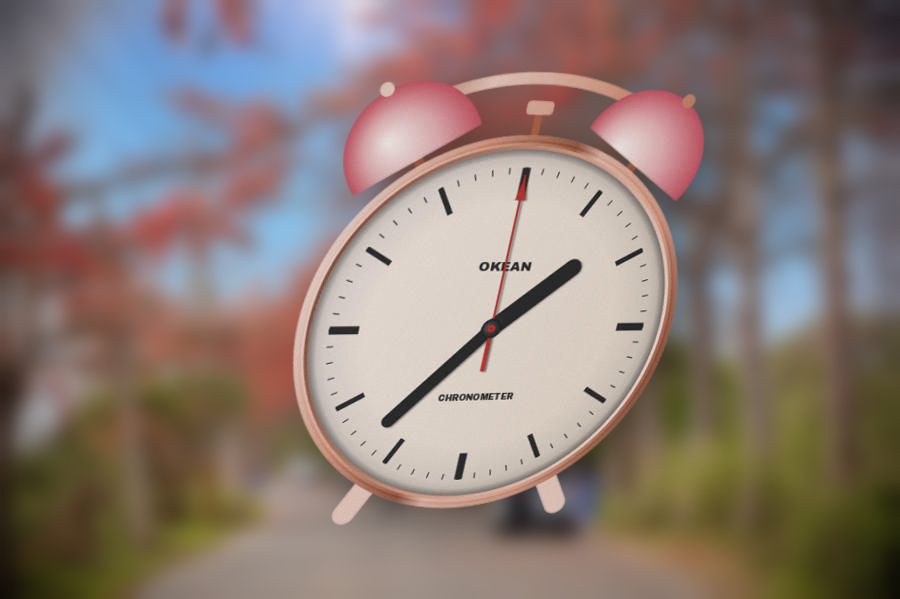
1:37:00
